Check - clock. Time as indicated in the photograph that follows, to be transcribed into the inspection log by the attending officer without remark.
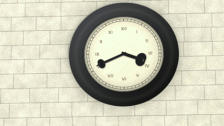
3:41
